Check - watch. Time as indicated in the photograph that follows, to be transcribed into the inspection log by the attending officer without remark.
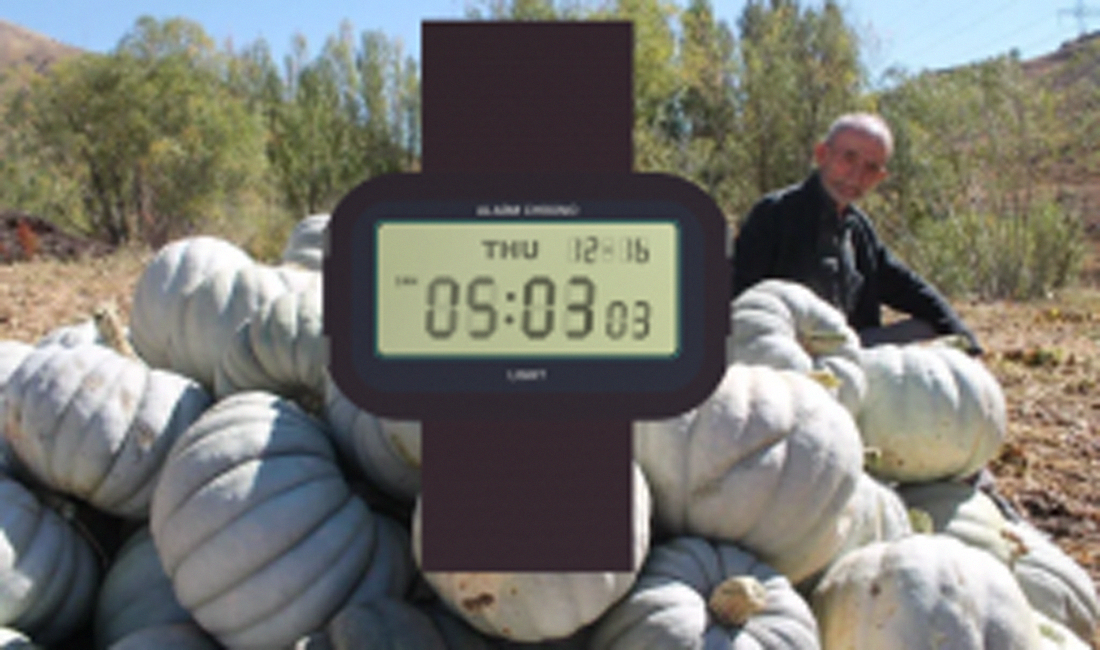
5:03:03
